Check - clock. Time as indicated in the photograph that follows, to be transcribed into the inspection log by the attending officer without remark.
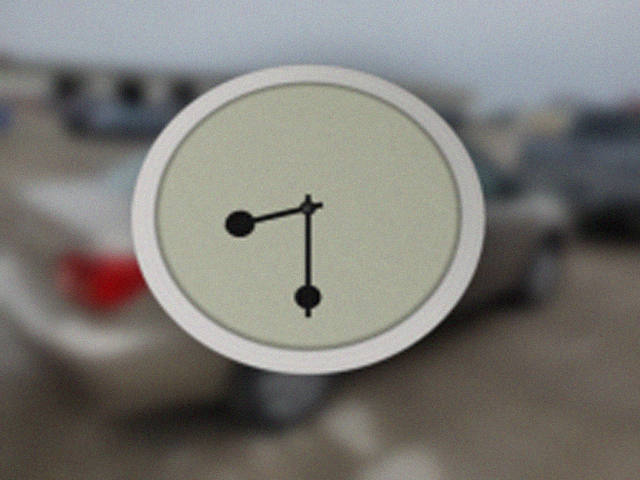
8:30
